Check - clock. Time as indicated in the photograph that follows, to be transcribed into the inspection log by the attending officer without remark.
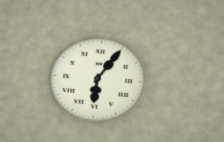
6:05
